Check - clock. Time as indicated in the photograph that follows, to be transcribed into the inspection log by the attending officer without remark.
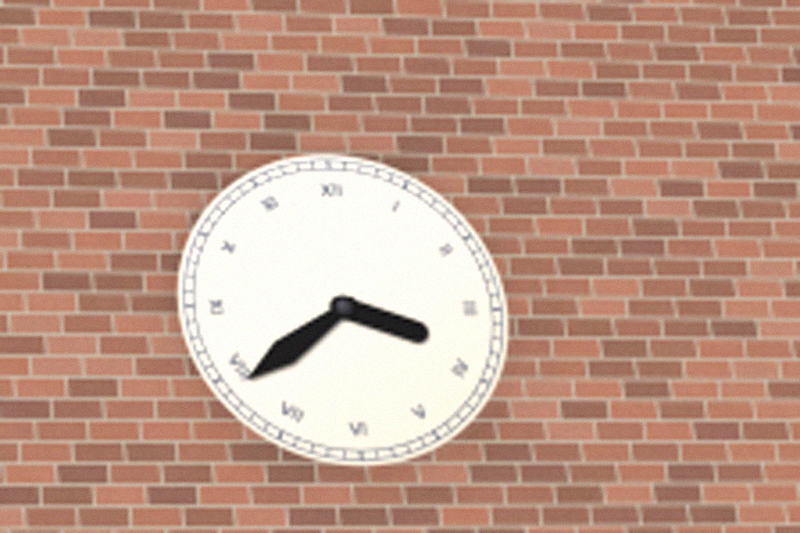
3:39
